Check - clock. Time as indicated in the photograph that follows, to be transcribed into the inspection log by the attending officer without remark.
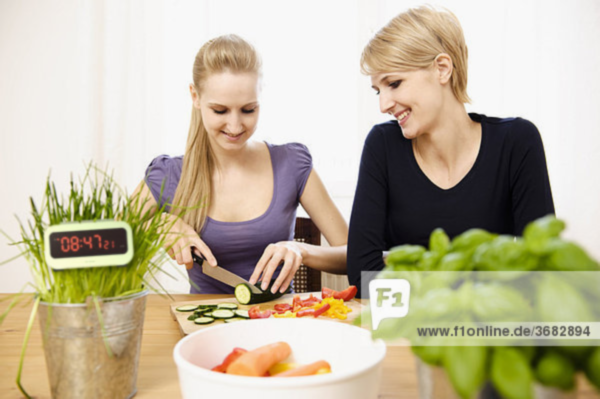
8:47
